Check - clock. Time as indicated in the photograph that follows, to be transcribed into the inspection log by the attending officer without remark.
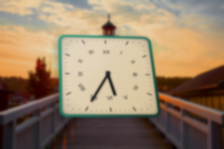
5:35
